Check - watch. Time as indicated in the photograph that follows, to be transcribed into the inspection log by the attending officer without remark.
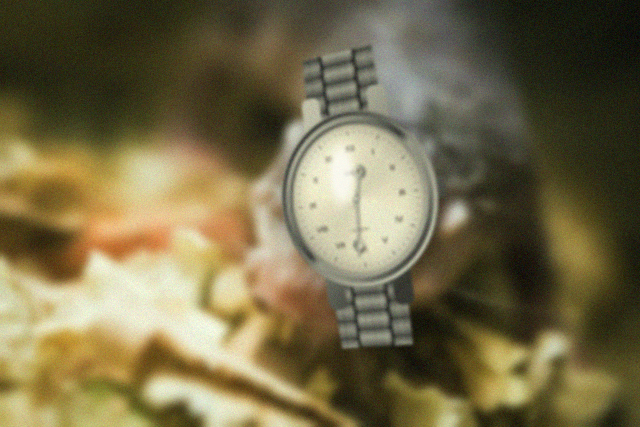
12:31
